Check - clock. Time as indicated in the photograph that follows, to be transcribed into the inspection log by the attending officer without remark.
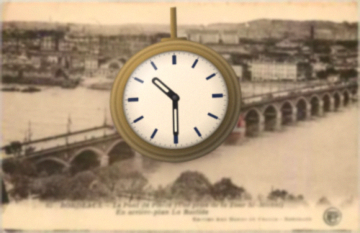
10:30
